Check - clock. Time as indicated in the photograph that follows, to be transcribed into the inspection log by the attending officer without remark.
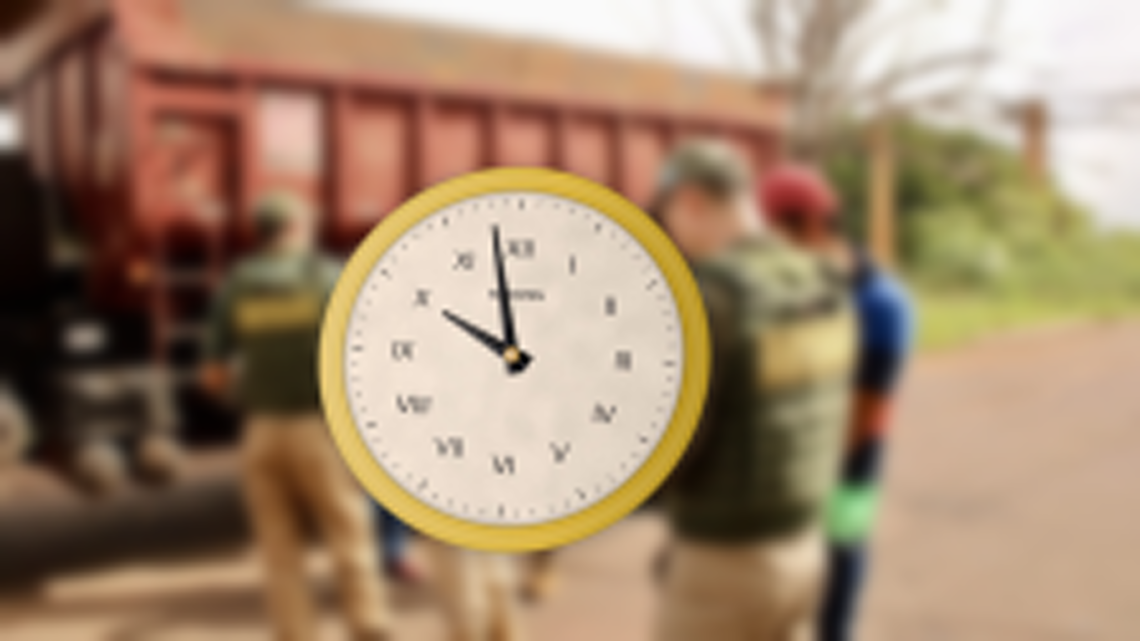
9:58
